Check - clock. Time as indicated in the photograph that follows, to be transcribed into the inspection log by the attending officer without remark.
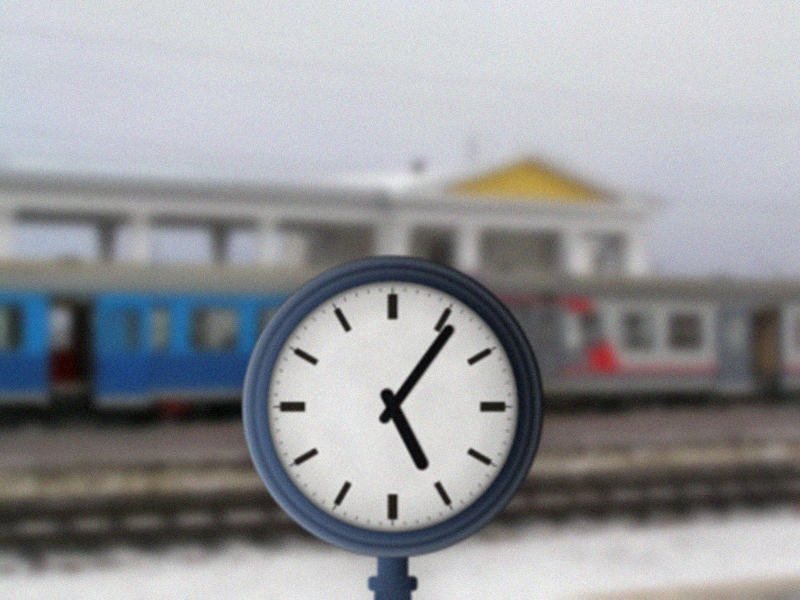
5:06
